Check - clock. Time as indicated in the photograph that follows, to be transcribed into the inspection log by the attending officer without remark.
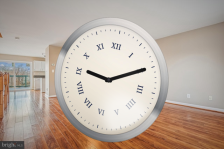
9:10
